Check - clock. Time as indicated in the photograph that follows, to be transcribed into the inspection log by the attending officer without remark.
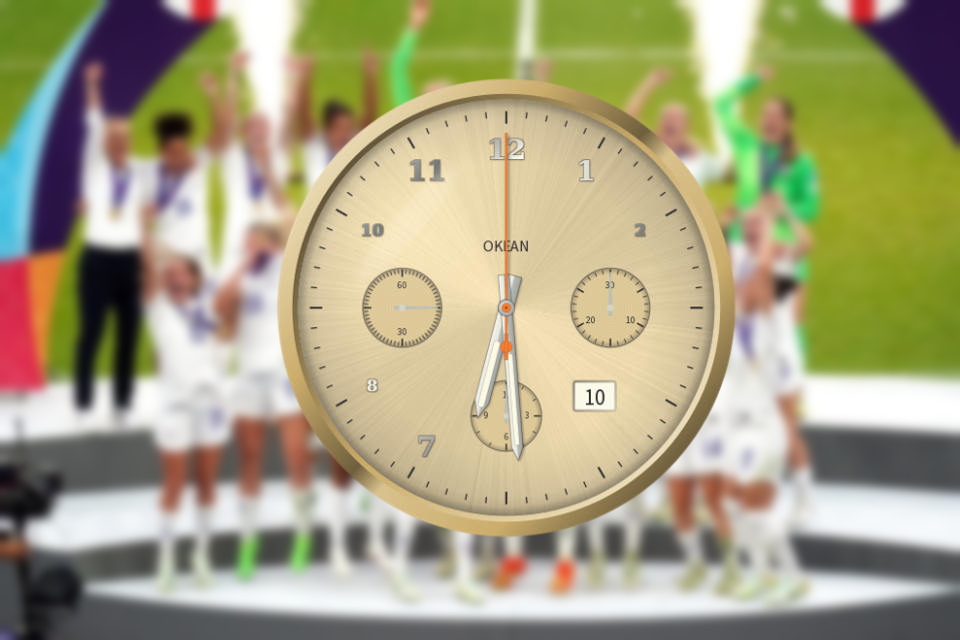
6:29:15
